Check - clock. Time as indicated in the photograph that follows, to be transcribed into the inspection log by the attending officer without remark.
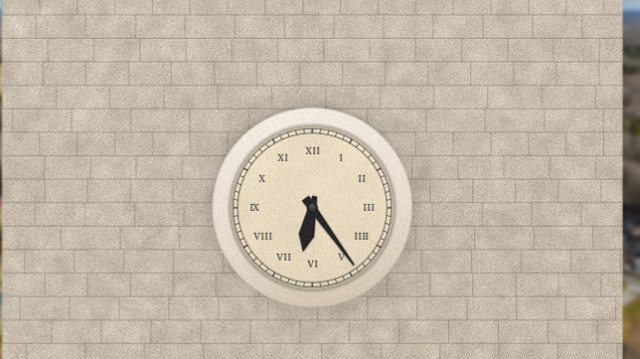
6:24
